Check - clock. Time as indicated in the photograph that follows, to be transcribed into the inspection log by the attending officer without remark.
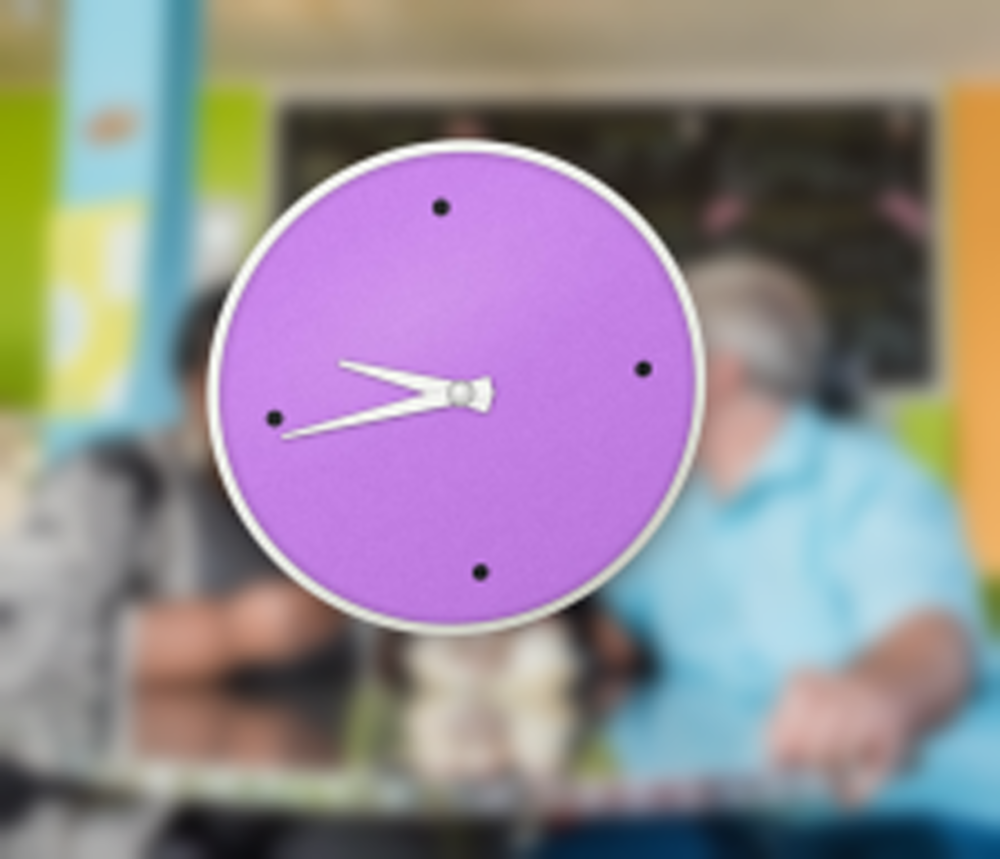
9:44
